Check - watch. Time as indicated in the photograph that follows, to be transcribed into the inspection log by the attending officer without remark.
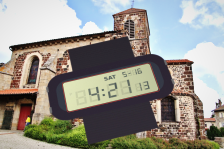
4:21:13
